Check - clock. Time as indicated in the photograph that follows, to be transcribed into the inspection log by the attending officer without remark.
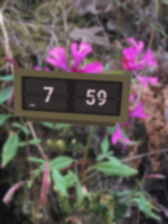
7:59
